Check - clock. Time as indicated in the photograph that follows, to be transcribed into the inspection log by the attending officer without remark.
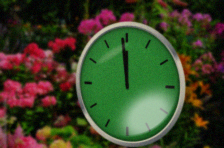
11:59
